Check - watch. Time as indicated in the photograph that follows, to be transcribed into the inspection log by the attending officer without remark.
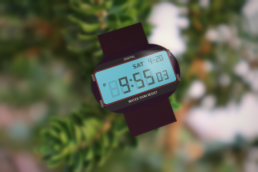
9:55:03
